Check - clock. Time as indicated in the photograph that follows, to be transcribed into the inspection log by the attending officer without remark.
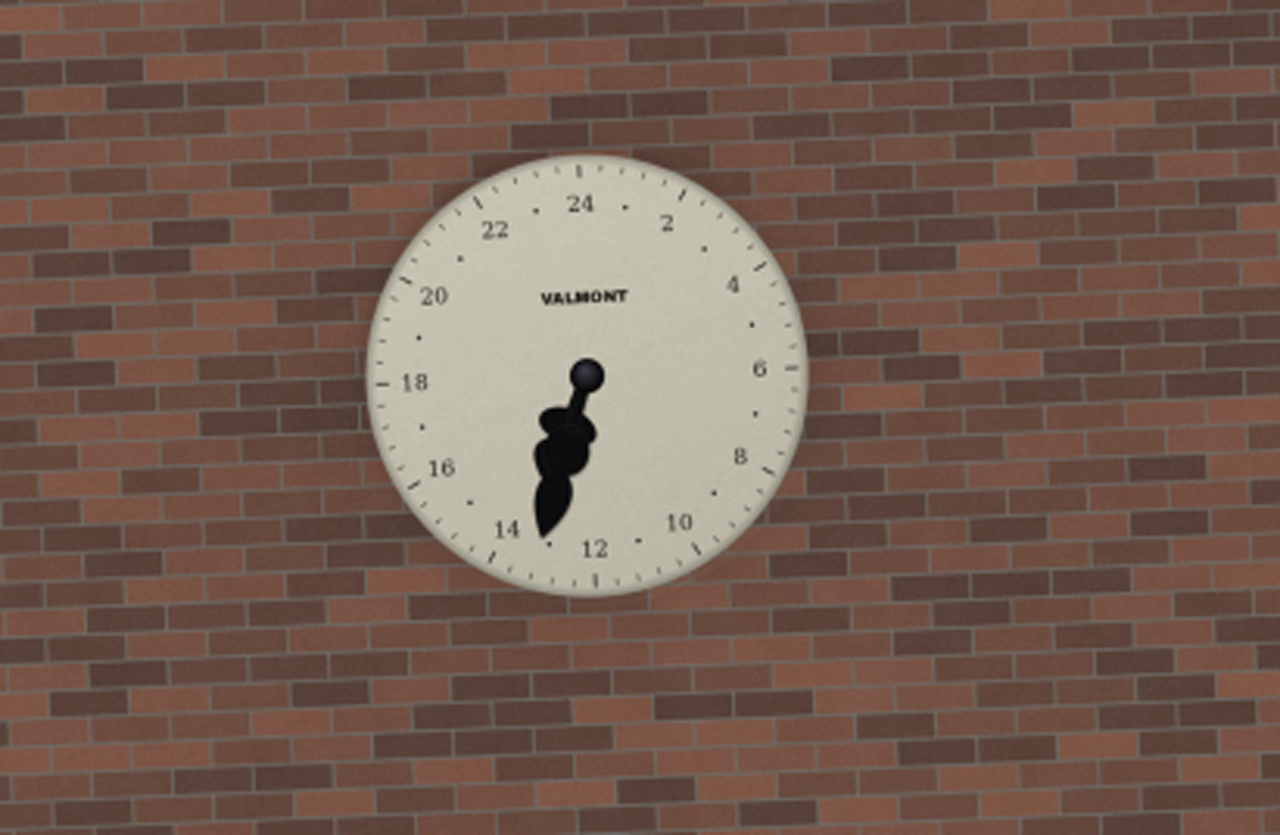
13:33
